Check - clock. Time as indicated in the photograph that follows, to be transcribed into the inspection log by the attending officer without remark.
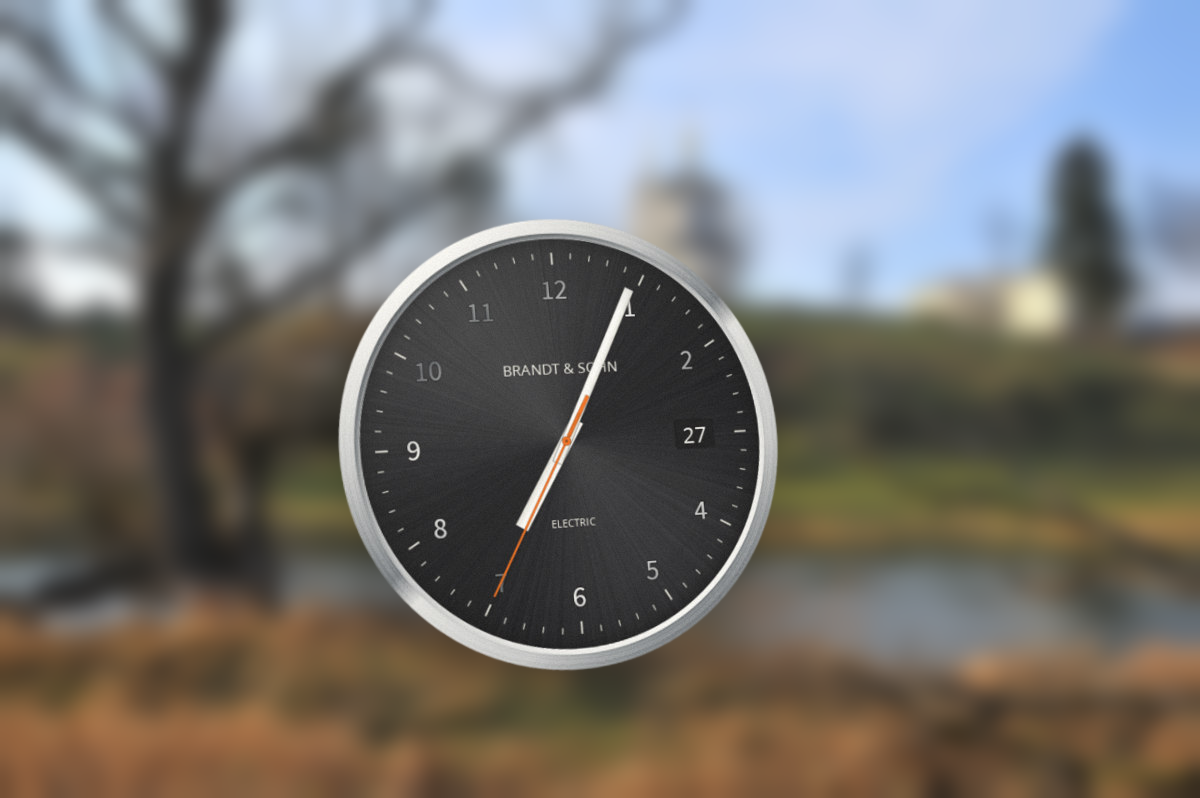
7:04:35
